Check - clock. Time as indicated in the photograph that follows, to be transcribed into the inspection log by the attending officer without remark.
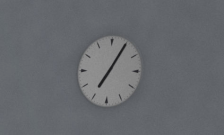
7:05
